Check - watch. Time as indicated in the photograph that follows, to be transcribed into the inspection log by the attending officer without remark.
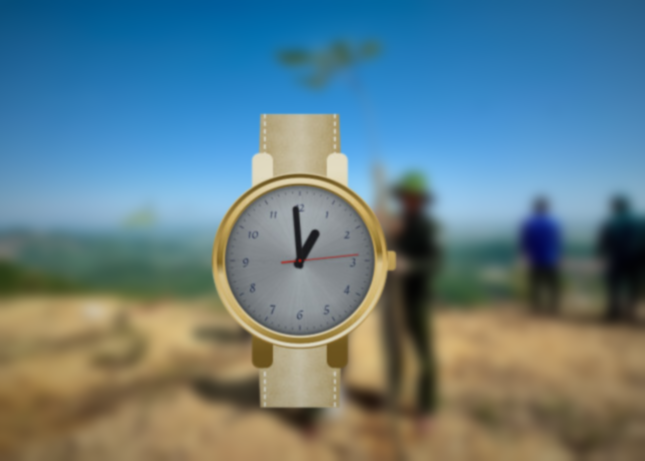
12:59:14
